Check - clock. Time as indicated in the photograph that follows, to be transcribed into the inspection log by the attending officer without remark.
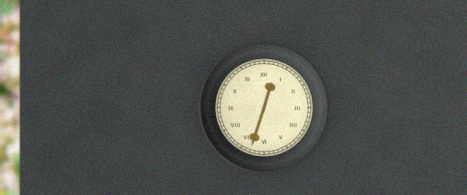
12:33
